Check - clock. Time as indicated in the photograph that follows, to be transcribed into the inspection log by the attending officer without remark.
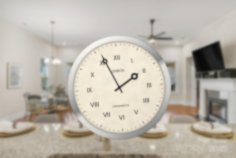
1:56
